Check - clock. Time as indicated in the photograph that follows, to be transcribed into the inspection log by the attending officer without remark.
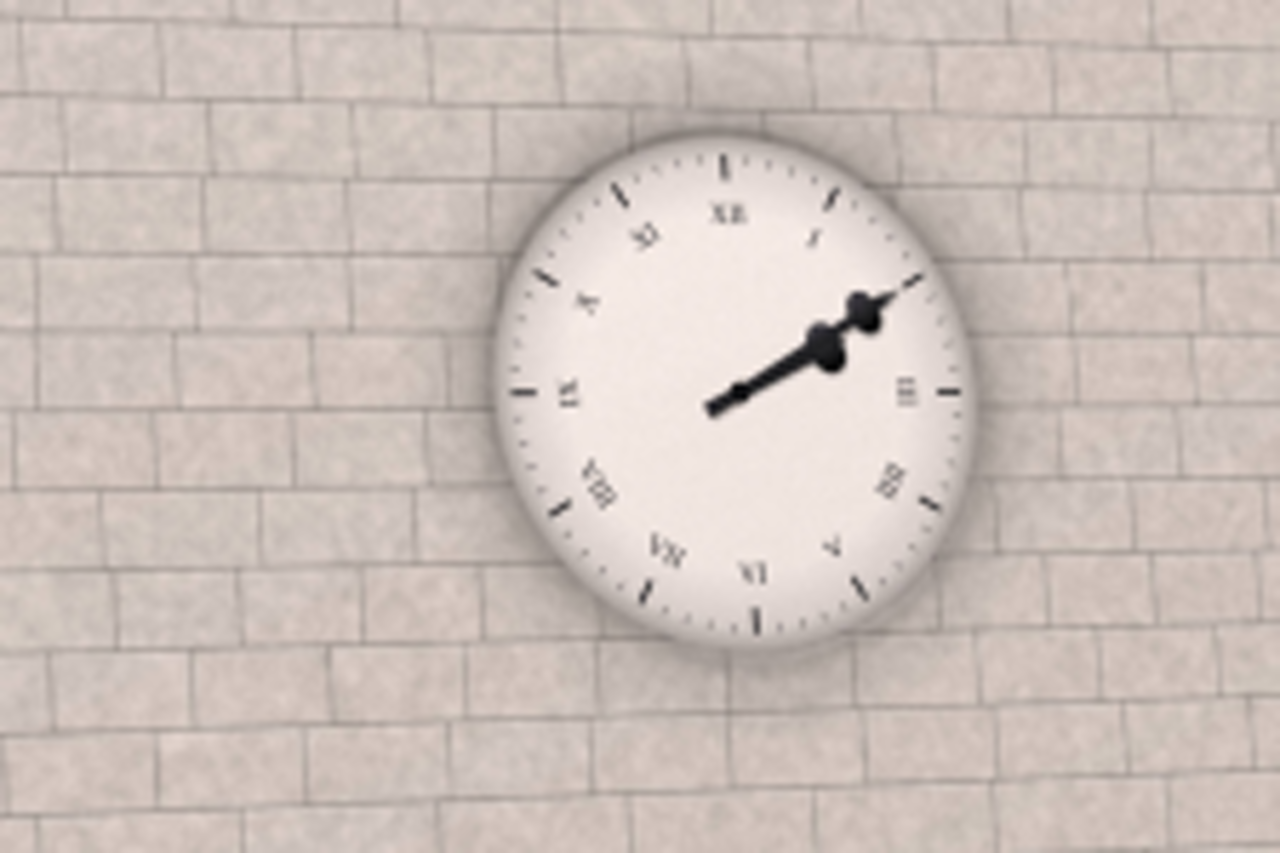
2:10
